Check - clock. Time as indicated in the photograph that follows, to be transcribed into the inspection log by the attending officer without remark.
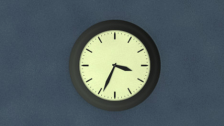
3:34
